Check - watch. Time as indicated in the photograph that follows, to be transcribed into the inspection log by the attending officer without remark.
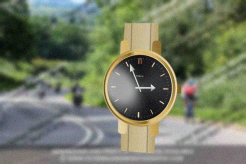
2:56
